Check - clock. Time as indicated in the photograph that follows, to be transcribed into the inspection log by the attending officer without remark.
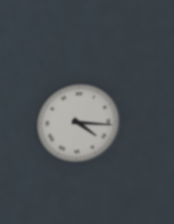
4:16
